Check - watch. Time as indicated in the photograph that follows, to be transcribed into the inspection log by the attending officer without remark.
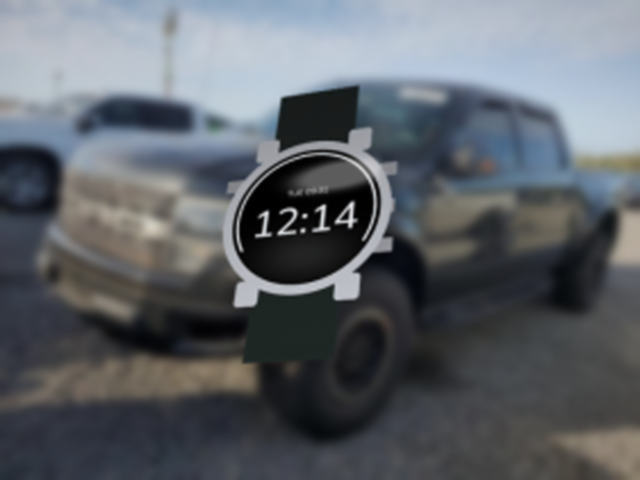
12:14
